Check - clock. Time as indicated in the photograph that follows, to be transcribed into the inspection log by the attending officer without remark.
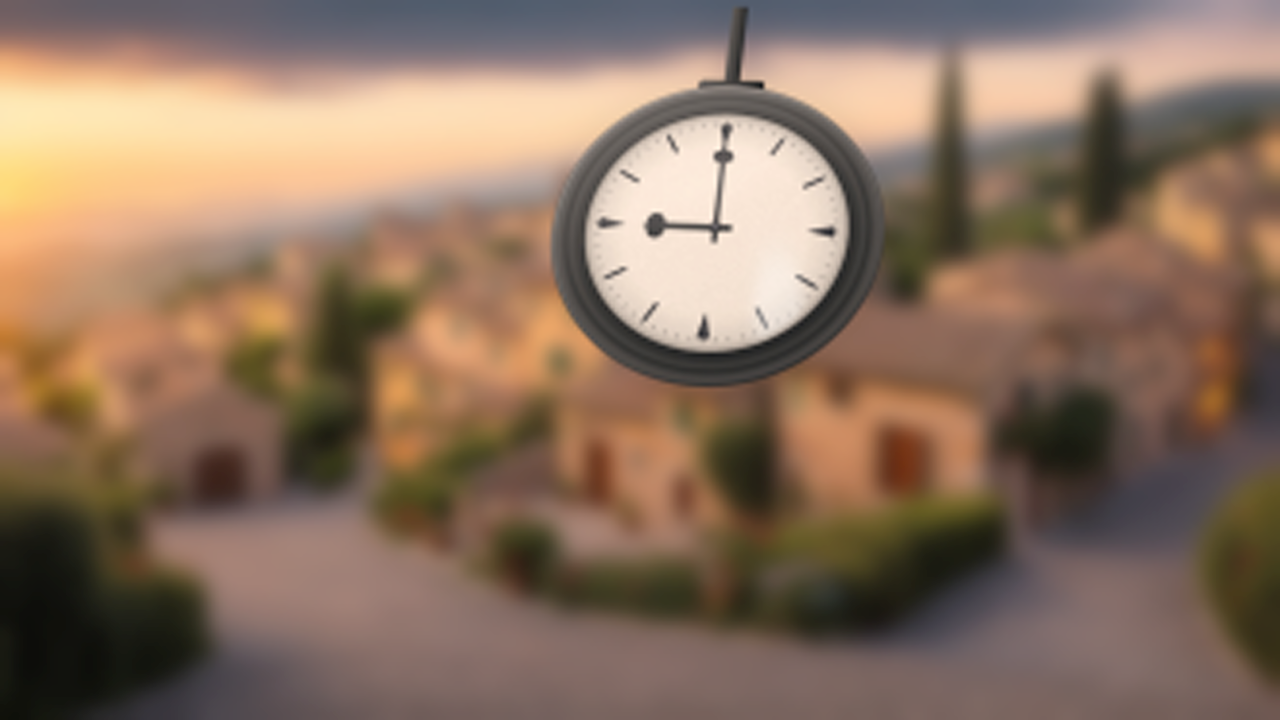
9:00
